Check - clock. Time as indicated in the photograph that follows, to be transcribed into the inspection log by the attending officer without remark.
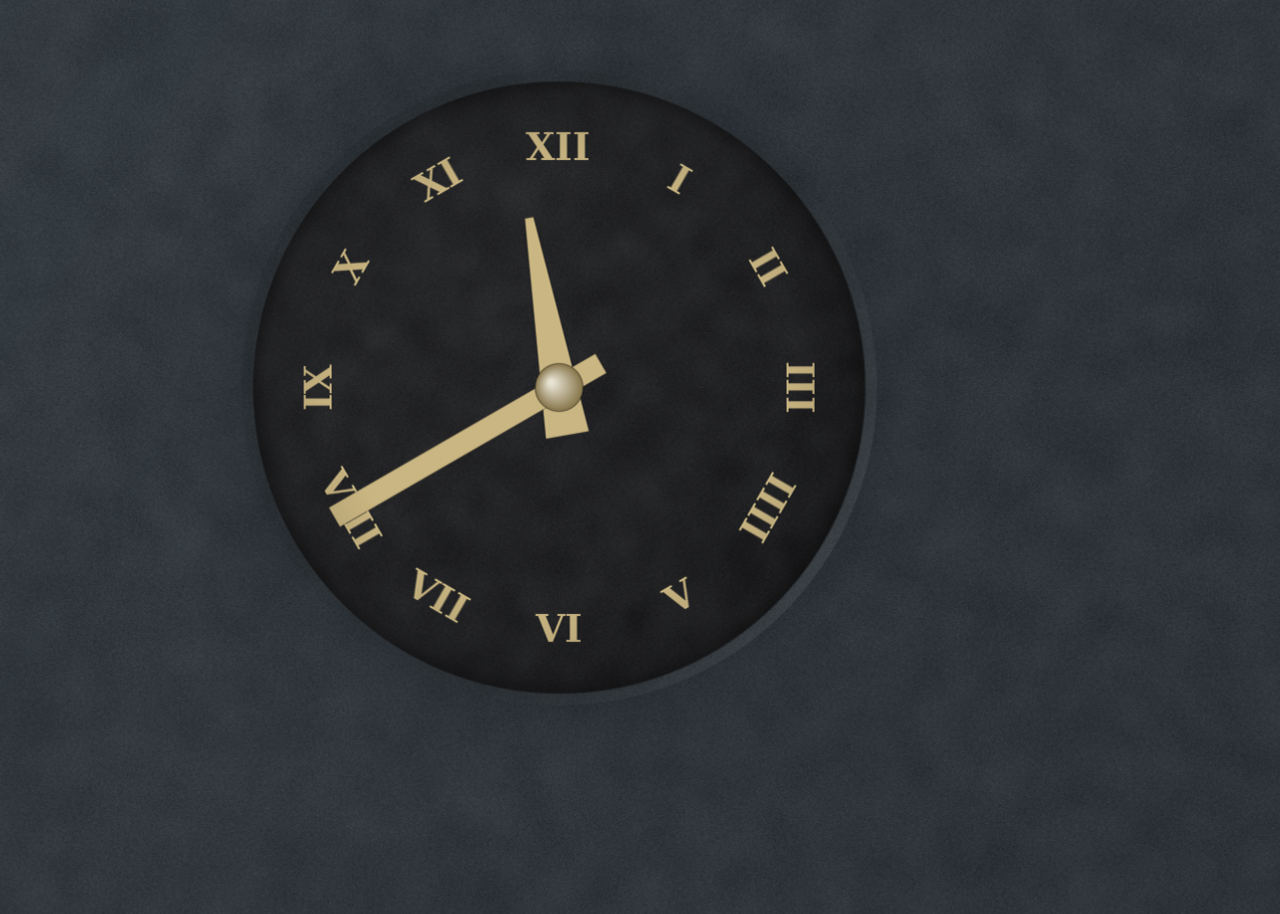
11:40
